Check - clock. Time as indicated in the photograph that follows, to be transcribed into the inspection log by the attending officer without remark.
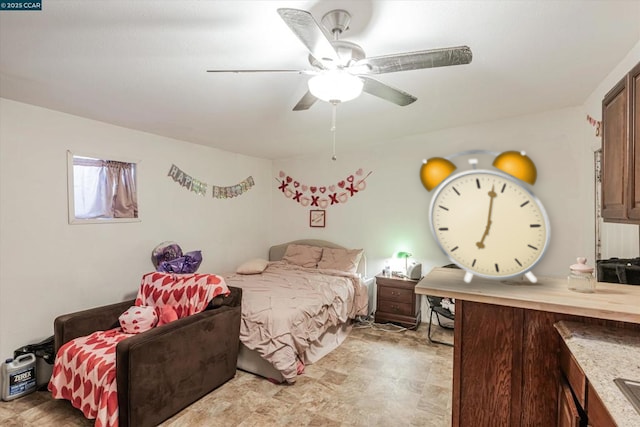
7:03
